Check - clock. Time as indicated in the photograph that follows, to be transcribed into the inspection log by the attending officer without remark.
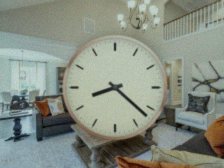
8:22
